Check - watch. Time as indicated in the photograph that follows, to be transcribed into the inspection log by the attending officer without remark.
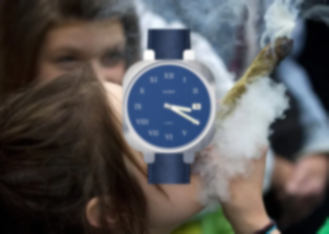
3:20
